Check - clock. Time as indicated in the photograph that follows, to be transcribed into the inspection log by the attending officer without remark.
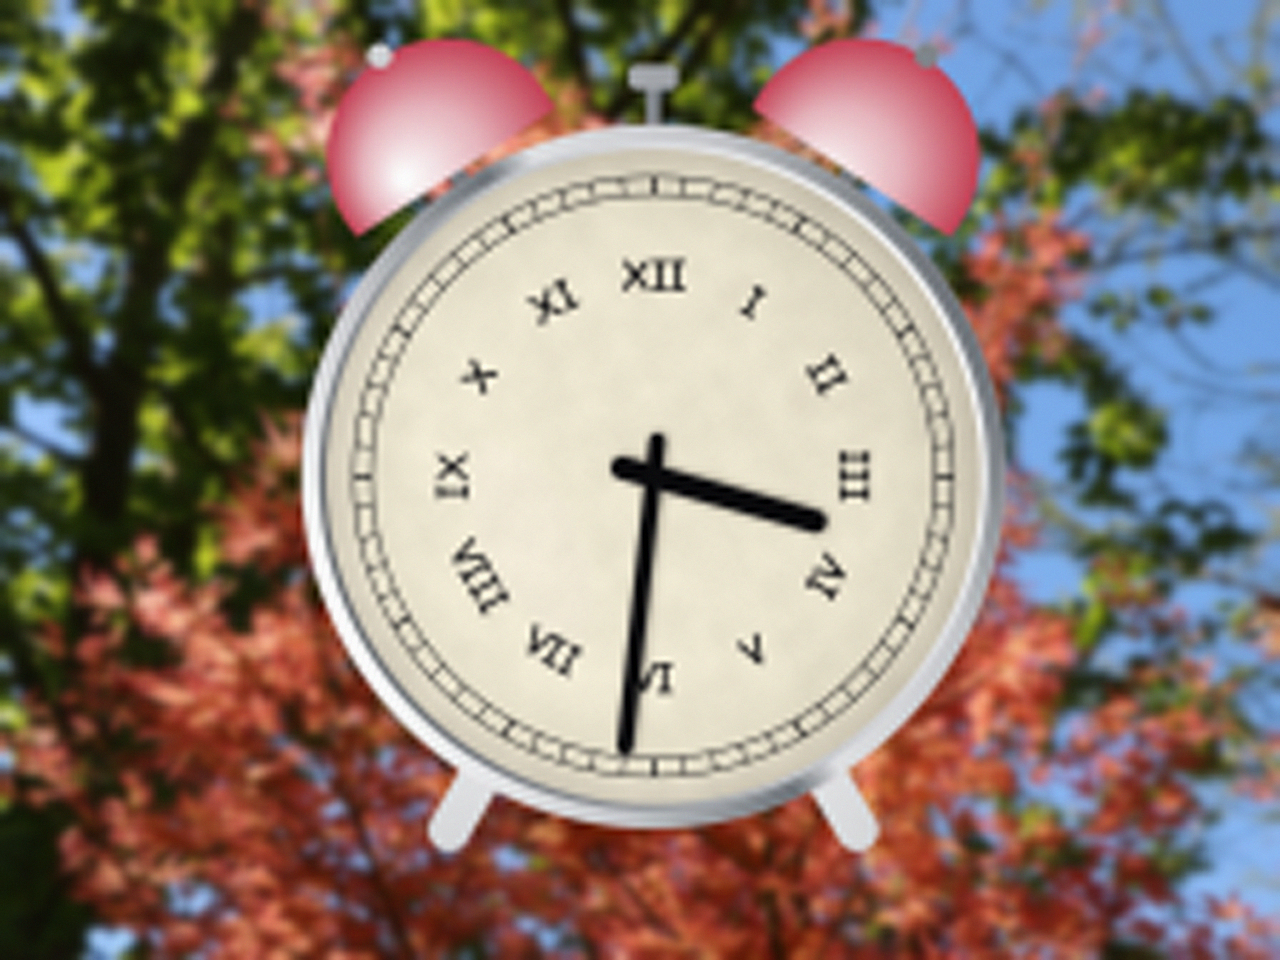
3:31
